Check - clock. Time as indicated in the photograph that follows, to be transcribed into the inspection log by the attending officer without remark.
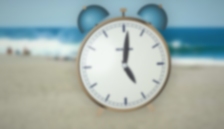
5:01
